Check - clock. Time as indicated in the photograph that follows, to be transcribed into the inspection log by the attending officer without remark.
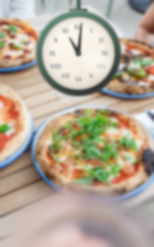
11:01
